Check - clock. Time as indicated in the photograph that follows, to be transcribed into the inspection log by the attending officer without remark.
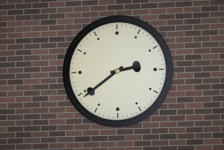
2:39
